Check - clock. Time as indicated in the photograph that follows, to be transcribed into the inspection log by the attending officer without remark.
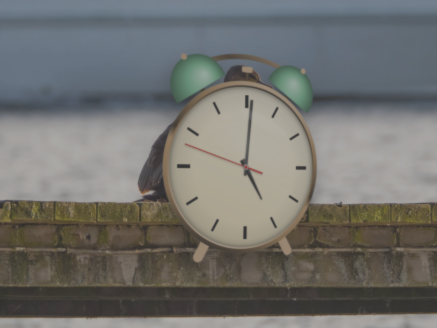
5:00:48
